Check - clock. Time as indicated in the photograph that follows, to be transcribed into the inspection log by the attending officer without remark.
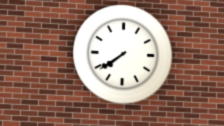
7:39
